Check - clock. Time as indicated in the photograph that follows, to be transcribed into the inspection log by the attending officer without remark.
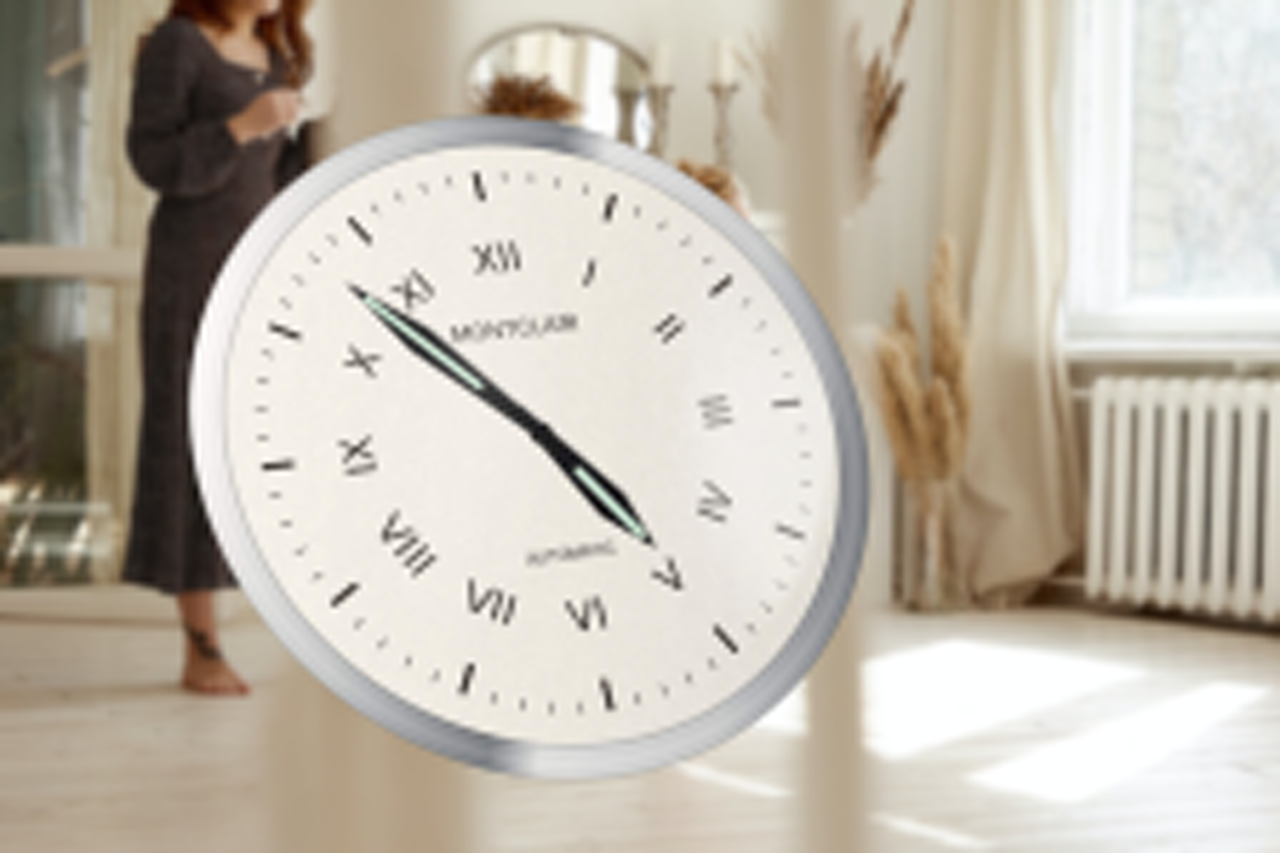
4:53
